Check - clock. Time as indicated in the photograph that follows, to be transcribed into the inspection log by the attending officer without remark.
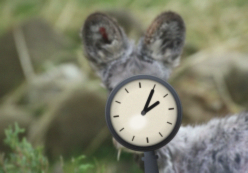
2:05
